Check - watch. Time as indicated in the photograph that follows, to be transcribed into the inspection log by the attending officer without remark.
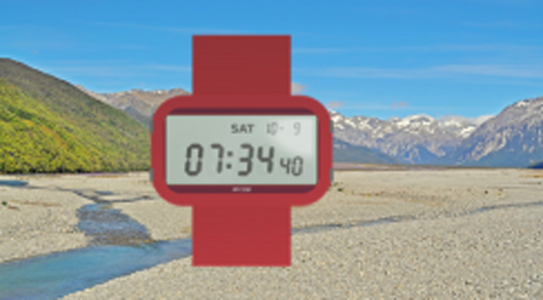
7:34:40
